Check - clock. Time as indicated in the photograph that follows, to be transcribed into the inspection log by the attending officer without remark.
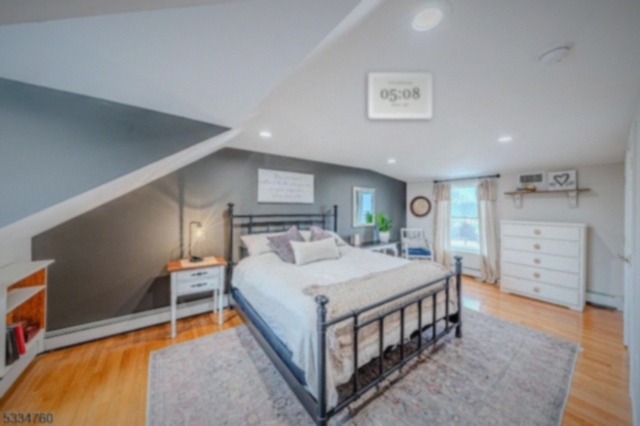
5:08
